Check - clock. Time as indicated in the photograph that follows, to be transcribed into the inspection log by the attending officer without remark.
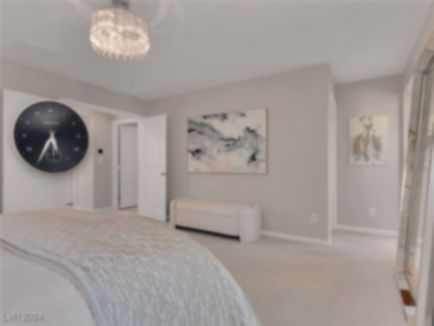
5:35
